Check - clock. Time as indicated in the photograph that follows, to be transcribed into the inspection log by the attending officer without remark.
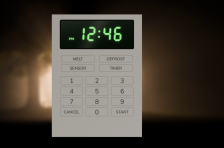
12:46
